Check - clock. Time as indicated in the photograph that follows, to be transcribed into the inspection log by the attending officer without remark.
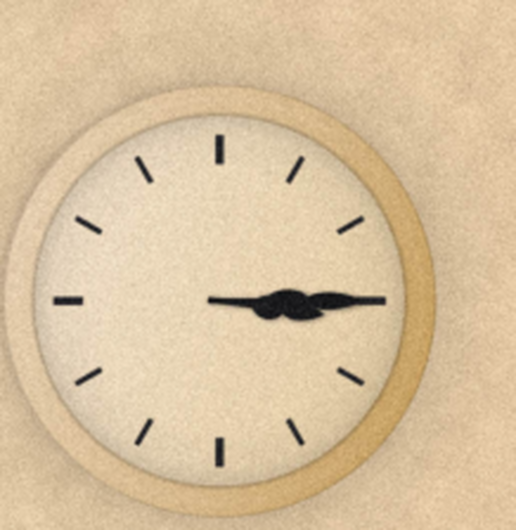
3:15
